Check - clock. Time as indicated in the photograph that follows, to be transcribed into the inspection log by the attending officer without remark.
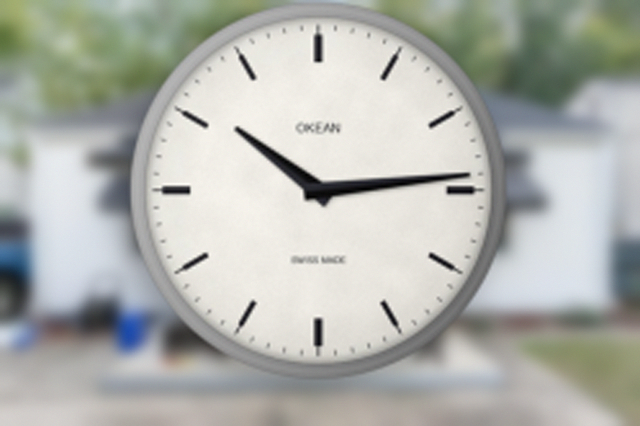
10:14
